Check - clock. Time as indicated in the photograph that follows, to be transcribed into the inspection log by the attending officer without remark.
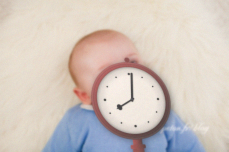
8:01
